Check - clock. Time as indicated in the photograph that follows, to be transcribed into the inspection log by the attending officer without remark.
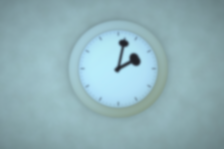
2:02
